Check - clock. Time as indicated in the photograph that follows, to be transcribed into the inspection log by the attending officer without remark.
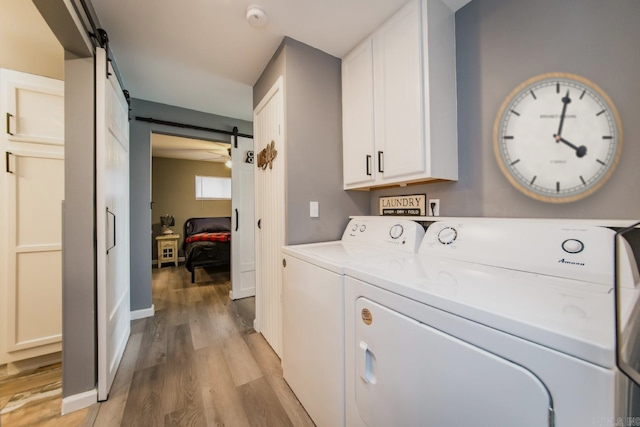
4:02
